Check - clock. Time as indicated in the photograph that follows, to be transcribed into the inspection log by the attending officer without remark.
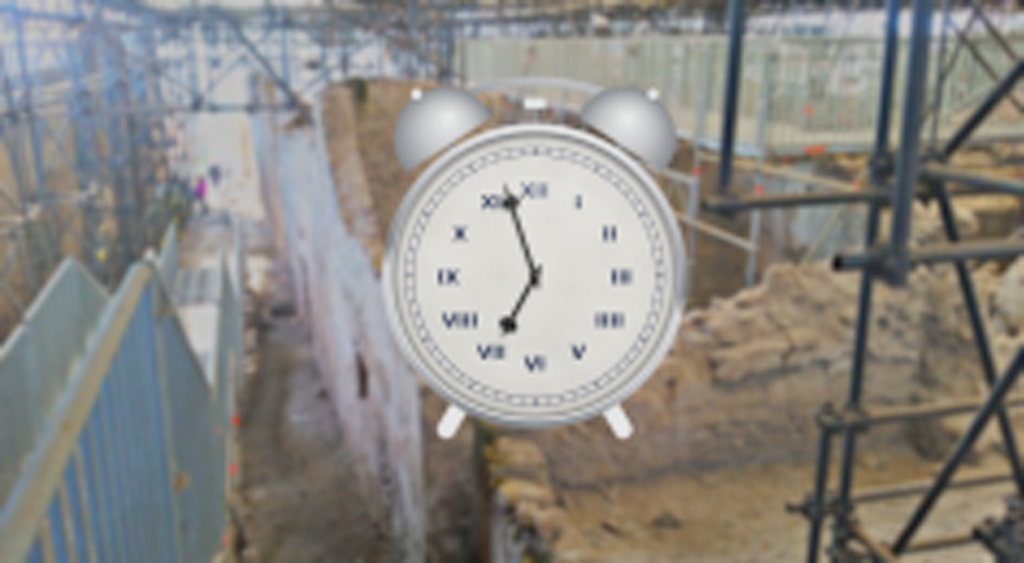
6:57
